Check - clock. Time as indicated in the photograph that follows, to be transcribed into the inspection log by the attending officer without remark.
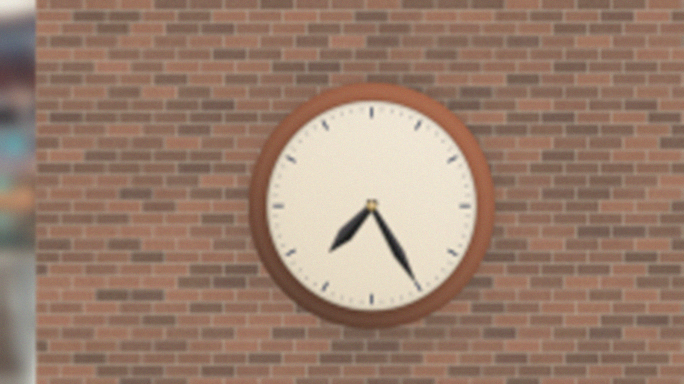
7:25
